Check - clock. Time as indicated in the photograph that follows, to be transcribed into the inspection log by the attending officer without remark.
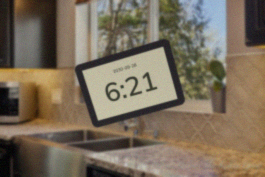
6:21
